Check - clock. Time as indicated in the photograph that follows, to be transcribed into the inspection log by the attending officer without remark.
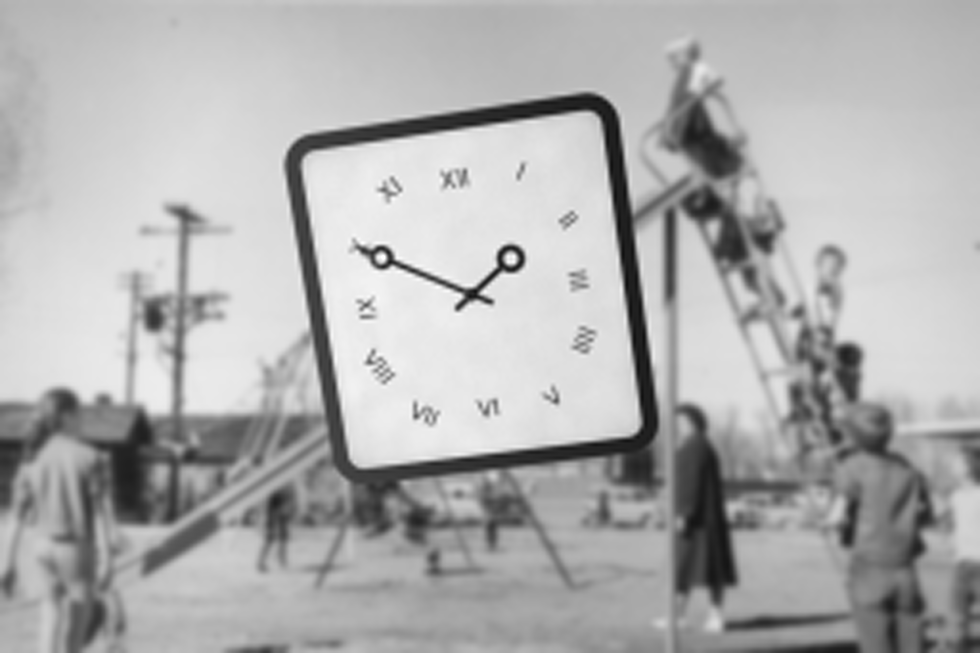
1:50
